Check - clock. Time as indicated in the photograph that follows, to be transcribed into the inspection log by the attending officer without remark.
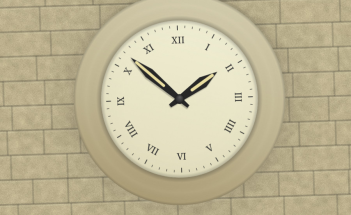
1:52
